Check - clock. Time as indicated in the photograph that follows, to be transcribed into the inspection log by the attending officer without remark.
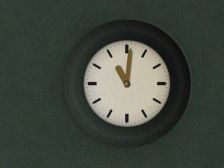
11:01
